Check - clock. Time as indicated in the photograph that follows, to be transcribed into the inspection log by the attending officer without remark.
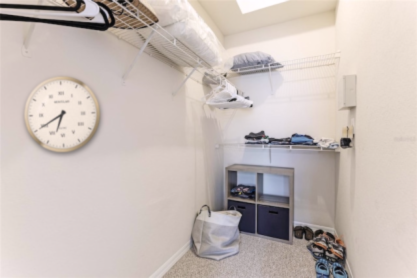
6:40
